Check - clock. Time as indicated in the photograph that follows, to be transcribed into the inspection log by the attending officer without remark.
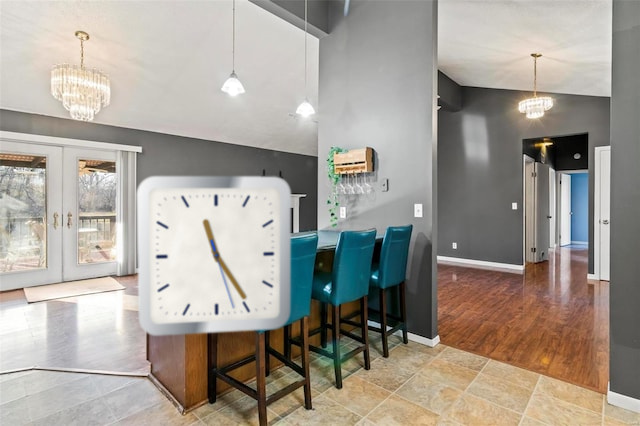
11:24:27
